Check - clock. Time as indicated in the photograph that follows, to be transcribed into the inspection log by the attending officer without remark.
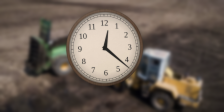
12:22
